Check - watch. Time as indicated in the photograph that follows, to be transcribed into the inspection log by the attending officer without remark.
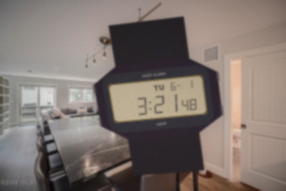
3:21:48
